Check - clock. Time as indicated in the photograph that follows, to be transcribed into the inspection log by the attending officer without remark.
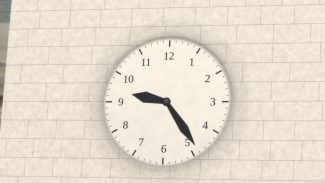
9:24
